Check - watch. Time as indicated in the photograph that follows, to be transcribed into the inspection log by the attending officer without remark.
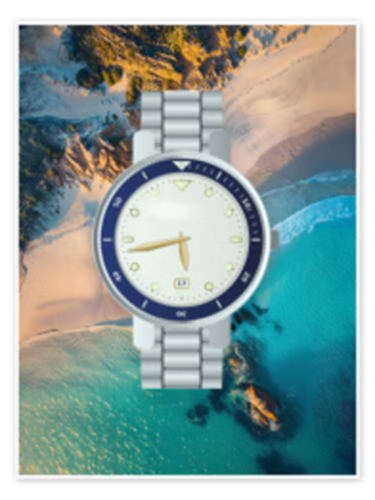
5:43
